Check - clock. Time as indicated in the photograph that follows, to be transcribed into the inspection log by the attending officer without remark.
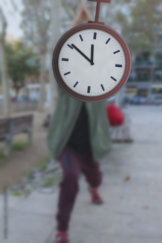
11:51
